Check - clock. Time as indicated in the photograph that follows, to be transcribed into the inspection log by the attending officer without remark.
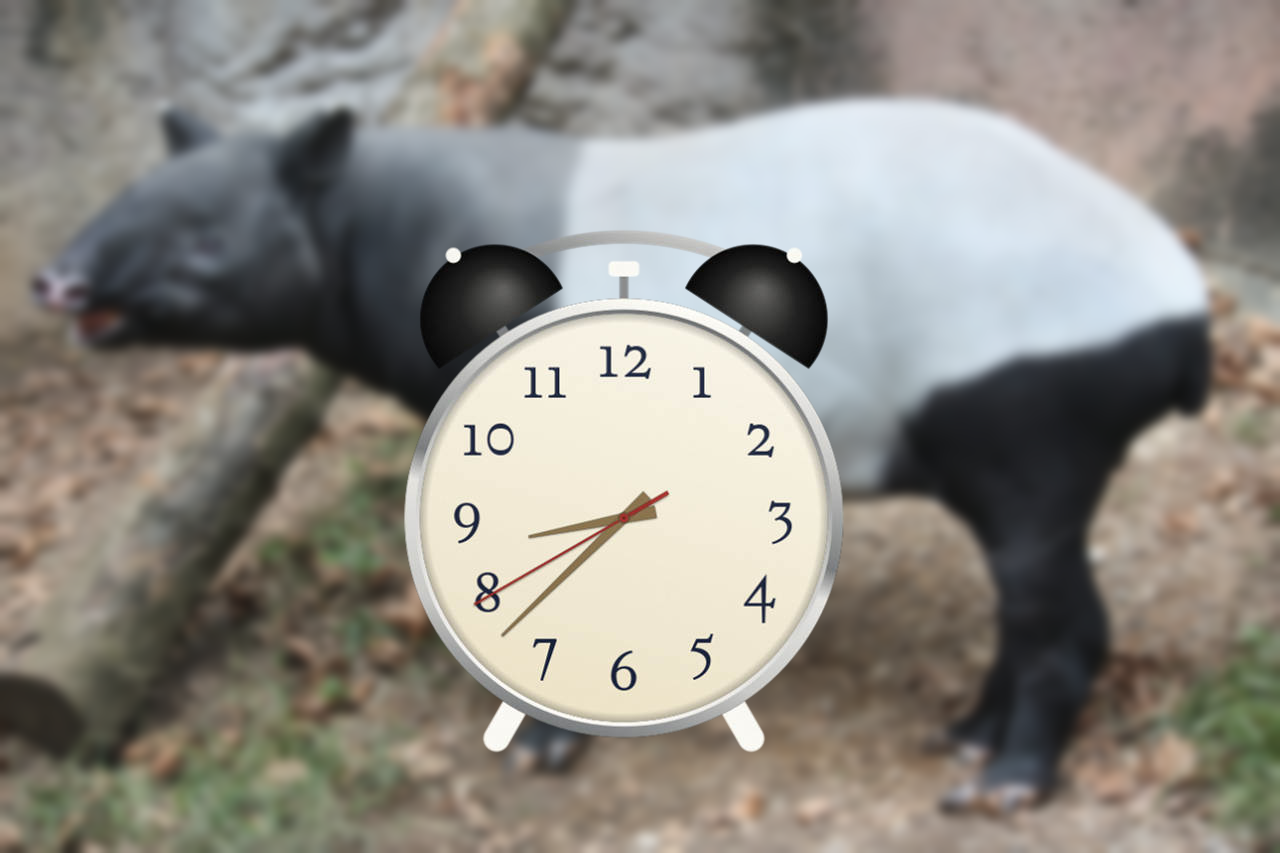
8:37:40
